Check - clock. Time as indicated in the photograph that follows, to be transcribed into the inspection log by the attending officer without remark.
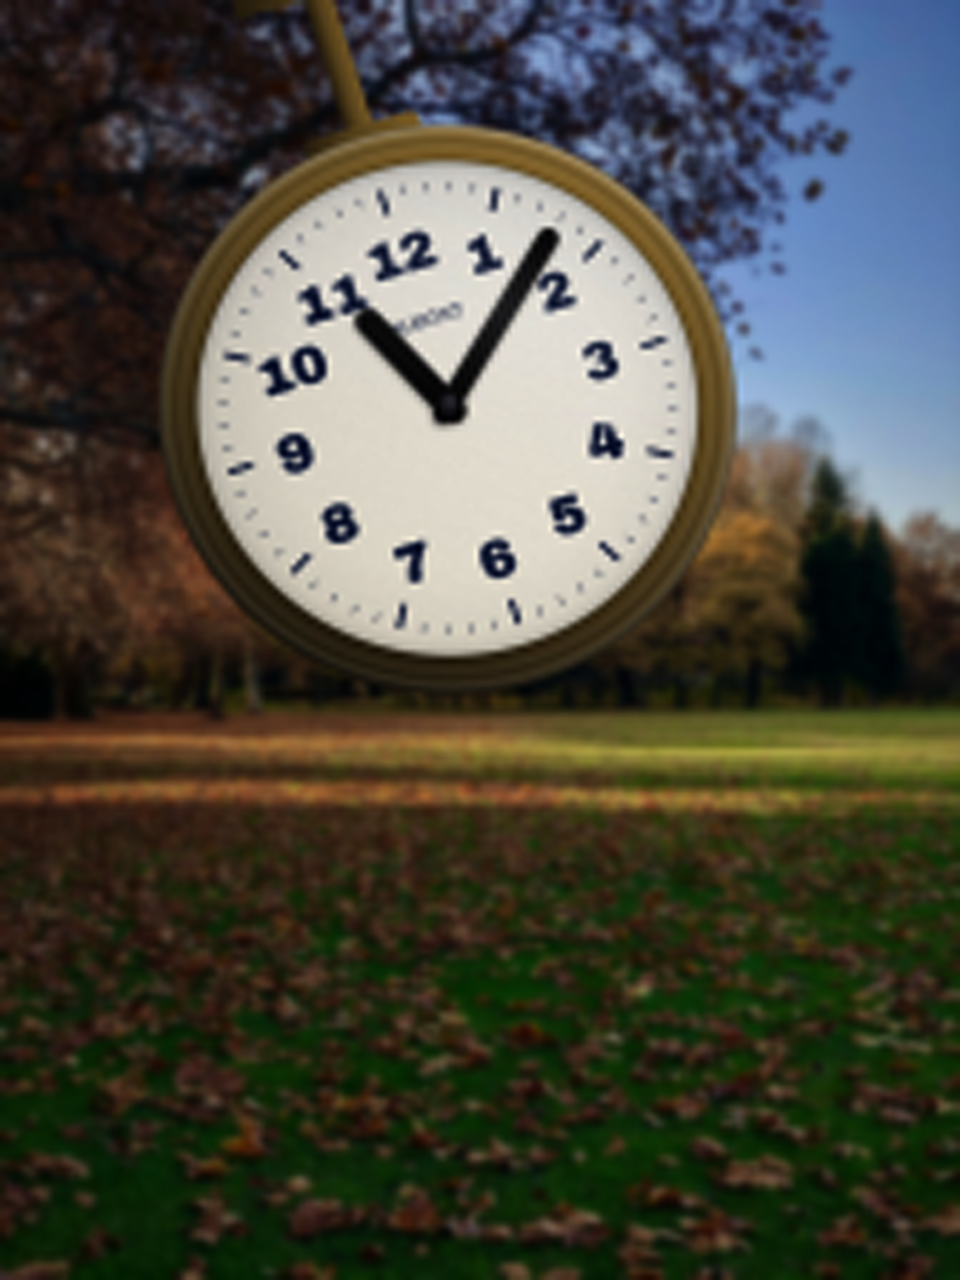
11:08
